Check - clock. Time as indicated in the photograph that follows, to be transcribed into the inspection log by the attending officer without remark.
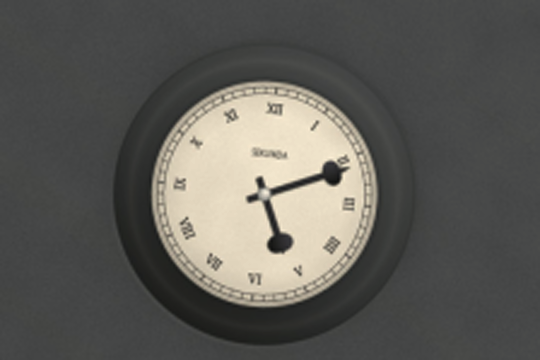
5:11
